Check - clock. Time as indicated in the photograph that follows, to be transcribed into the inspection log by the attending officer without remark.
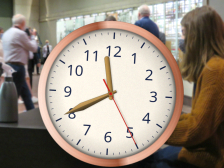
11:40:25
